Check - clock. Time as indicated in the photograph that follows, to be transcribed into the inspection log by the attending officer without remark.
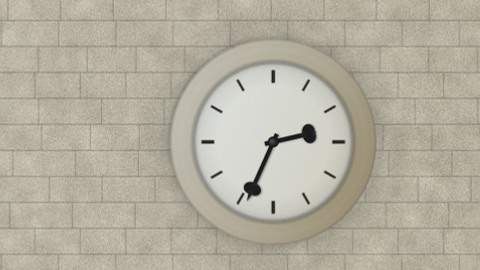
2:34
